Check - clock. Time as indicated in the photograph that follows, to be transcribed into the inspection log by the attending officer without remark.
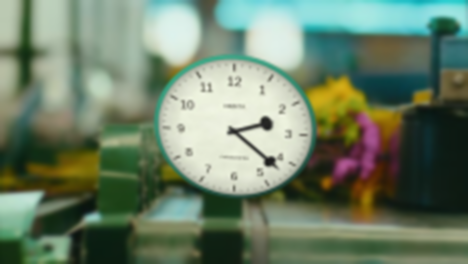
2:22
